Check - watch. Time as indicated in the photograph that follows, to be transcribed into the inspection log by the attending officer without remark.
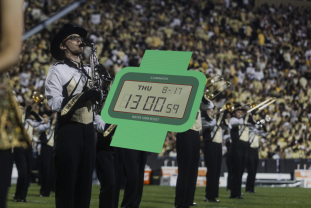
13:00:59
